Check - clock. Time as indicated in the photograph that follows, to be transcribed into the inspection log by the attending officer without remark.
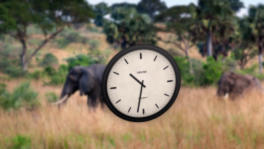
10:32
